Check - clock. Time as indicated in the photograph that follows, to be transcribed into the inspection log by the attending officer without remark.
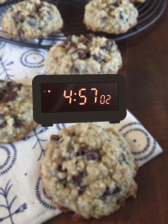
4:57:02
